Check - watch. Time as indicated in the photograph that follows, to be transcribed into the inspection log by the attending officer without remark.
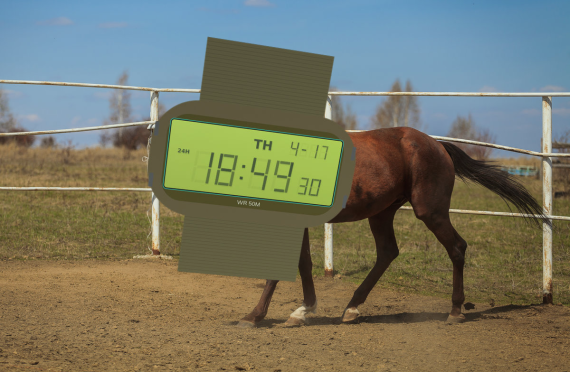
18:49:30
